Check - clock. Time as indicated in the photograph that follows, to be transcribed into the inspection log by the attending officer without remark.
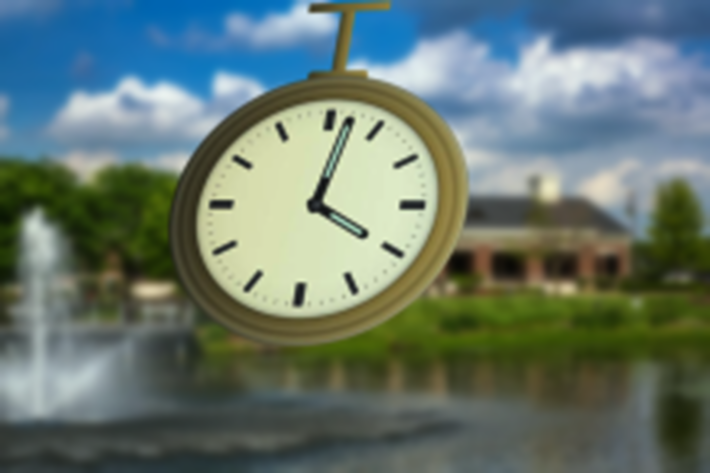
4:02
